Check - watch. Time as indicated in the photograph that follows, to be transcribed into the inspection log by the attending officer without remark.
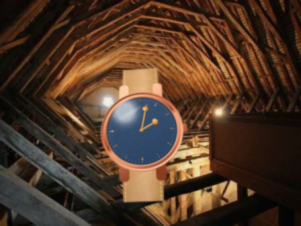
2:02
